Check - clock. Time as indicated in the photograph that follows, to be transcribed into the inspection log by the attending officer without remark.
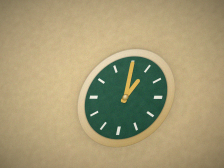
1:00
